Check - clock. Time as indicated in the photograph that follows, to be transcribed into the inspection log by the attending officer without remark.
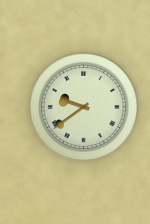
9:39
